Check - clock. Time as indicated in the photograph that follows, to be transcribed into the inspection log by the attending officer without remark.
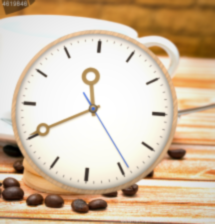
11:40:24
